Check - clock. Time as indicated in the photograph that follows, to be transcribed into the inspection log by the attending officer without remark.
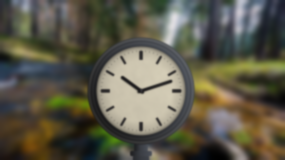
10:12
